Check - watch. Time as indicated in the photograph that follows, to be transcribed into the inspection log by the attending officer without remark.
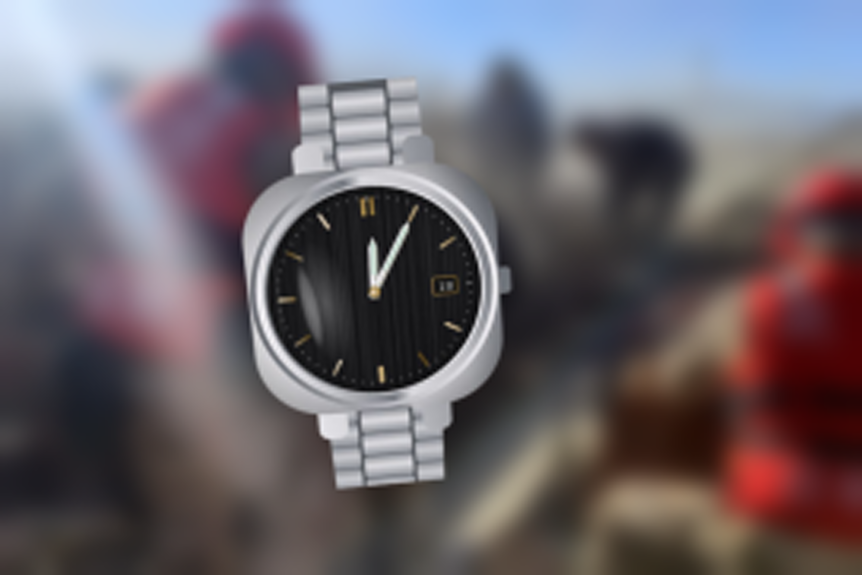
12:05
